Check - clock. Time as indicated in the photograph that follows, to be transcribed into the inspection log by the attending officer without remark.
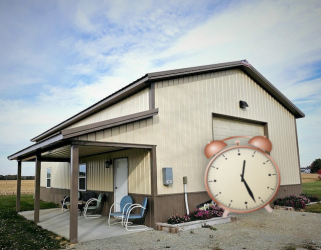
12:27
